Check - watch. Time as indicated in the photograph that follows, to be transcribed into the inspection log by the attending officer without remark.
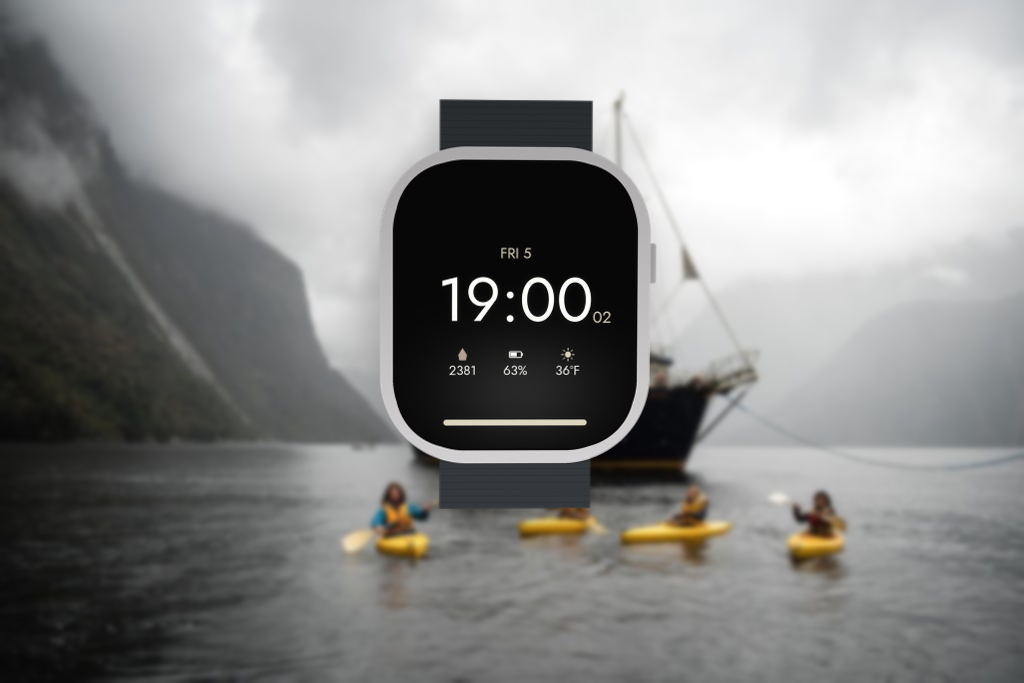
19:00:02
